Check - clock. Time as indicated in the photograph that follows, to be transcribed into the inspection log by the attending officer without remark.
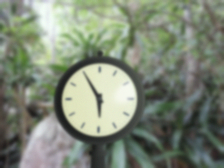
5:55
